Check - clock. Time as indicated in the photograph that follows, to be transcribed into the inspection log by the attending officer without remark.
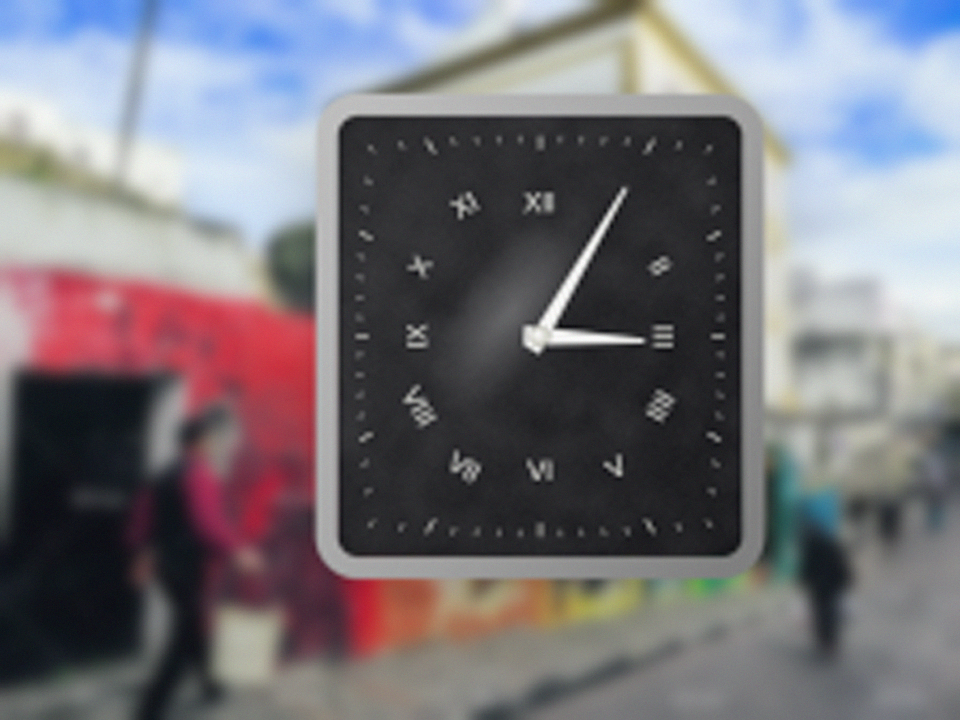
3:05
